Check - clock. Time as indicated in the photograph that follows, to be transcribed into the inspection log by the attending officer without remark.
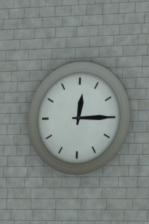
12:15
